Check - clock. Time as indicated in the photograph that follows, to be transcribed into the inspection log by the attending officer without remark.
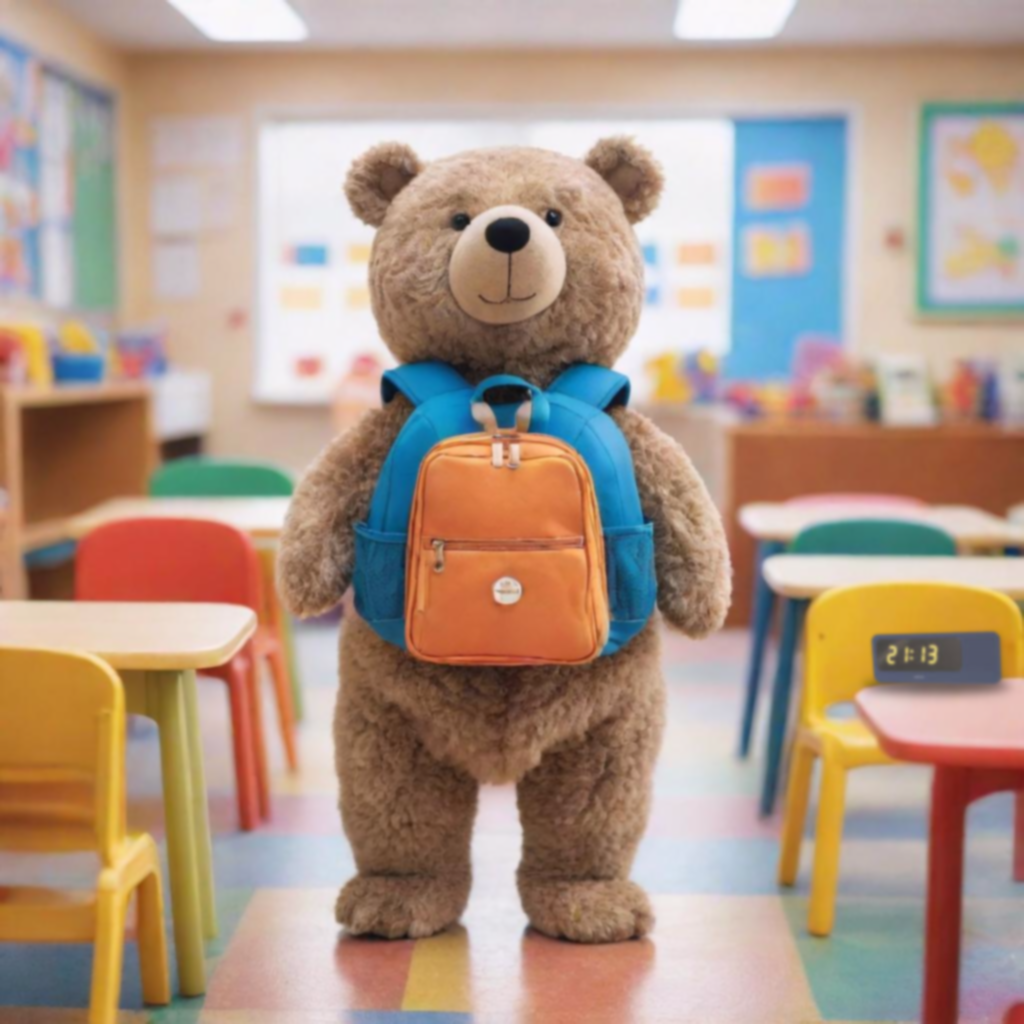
21:13
